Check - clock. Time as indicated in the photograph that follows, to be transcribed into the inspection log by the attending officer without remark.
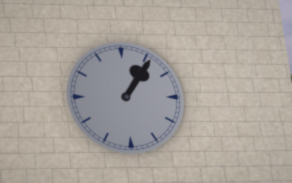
1:06
